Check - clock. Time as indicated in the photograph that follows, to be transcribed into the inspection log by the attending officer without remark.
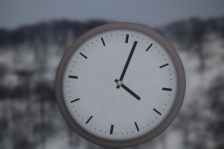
4:02
